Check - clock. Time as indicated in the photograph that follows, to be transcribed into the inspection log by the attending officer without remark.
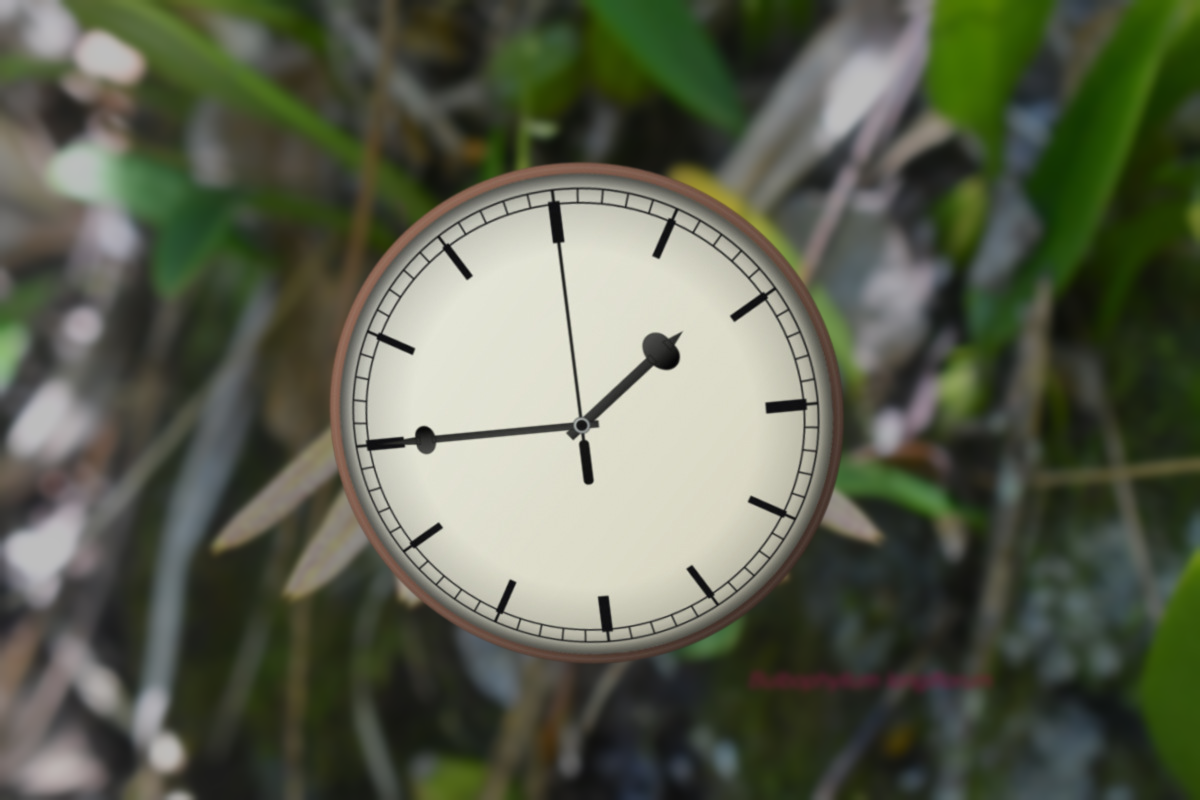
1:45:00
